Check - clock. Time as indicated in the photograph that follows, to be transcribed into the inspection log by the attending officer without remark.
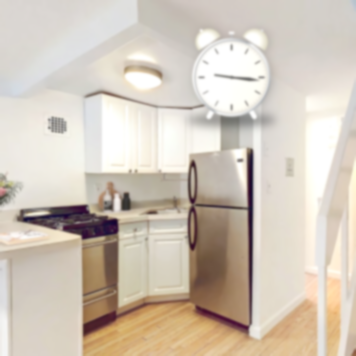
9:16
